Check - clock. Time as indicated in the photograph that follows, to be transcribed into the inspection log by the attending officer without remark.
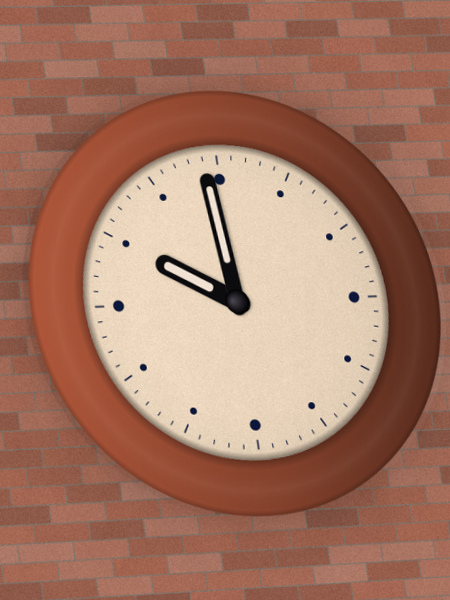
9:59
